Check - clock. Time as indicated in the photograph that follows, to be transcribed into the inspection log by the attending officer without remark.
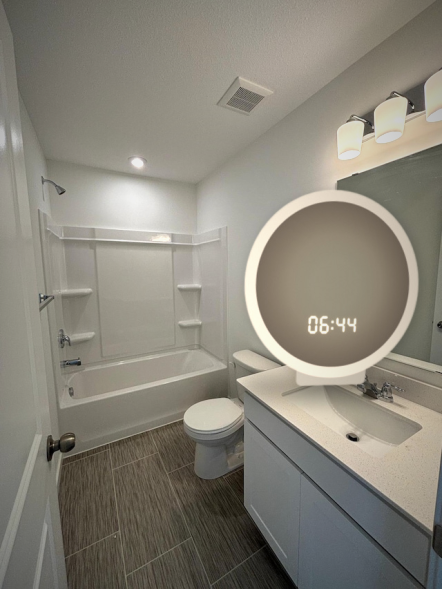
6:44
